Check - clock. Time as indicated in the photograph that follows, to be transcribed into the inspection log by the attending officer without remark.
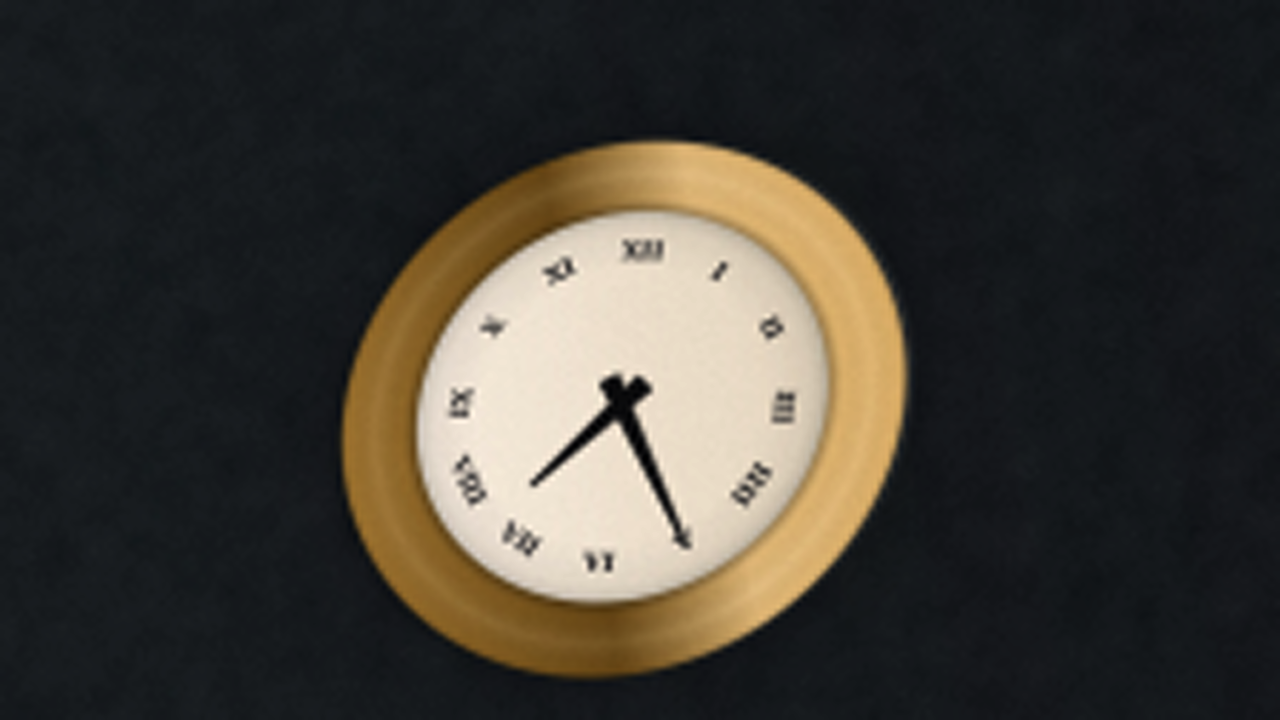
7:25
